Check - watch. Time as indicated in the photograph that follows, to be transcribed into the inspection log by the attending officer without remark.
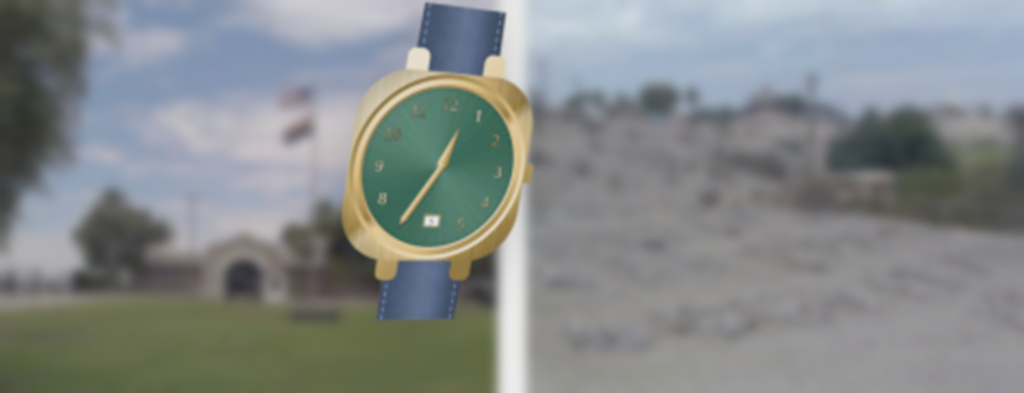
12:35
